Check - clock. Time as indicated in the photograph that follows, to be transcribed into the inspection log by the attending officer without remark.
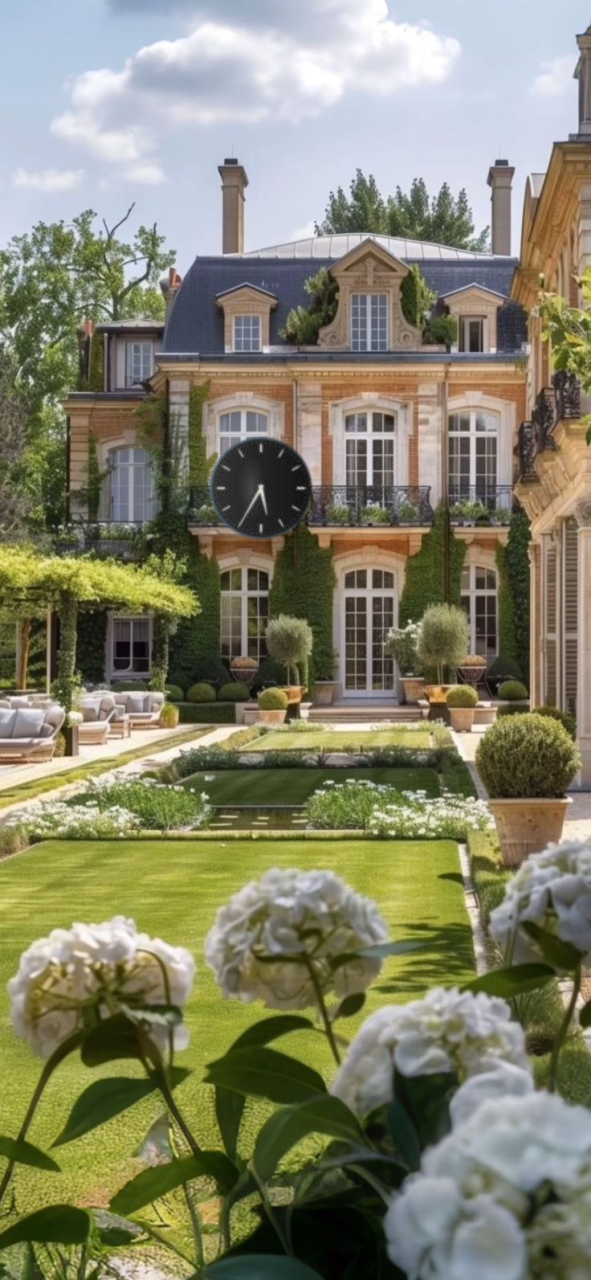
5:35
